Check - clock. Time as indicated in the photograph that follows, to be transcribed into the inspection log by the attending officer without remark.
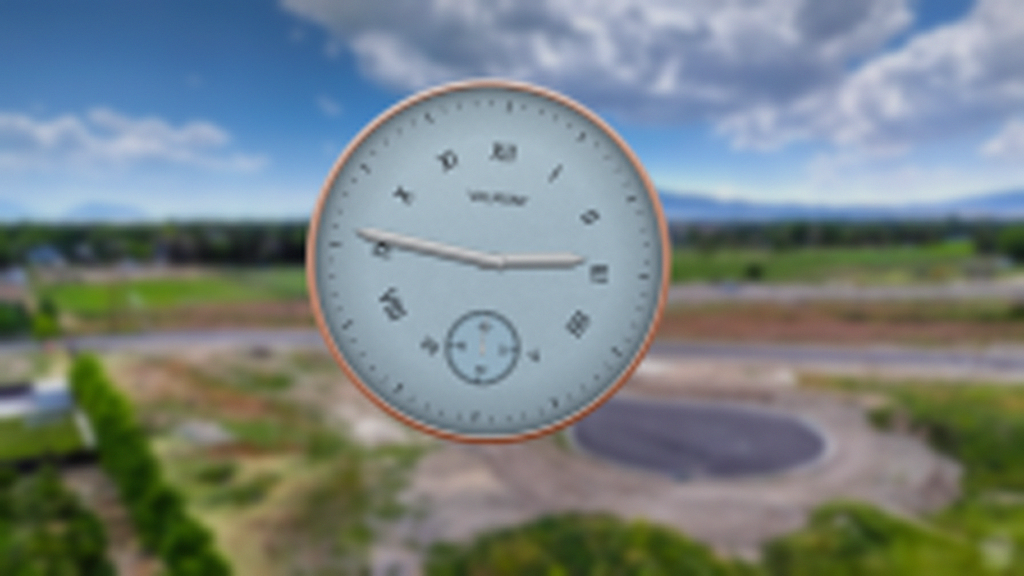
2:46
